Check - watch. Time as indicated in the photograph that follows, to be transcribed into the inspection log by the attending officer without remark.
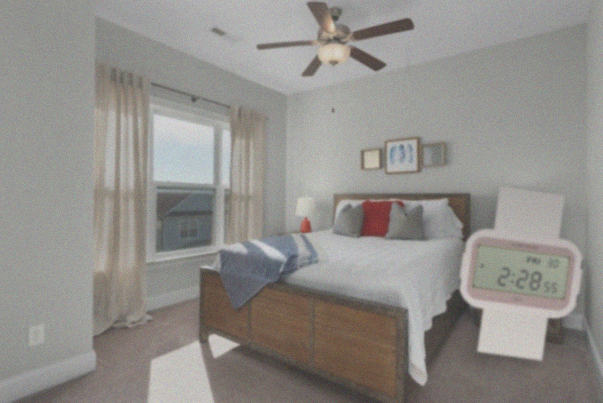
2:28
